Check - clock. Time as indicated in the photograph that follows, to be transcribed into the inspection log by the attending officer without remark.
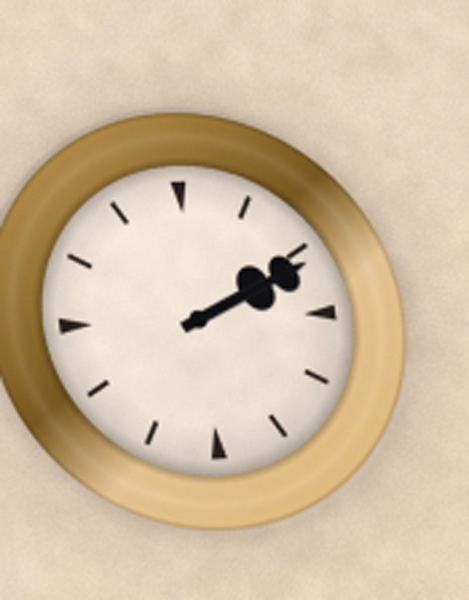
2:11
